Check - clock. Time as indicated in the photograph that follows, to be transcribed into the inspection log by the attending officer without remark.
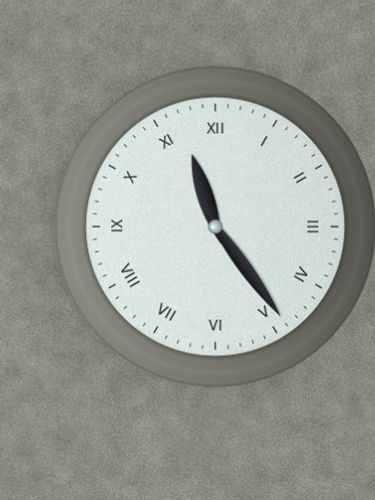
11:24
